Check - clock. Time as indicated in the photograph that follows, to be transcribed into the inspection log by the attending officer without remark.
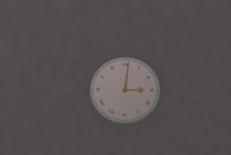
3:01
